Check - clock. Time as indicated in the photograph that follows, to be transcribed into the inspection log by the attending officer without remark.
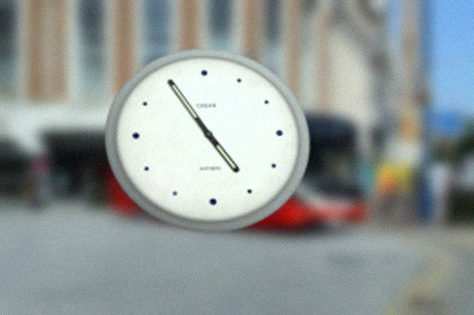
4:55
